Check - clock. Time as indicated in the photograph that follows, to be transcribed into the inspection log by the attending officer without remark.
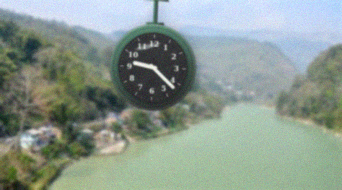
9:22
